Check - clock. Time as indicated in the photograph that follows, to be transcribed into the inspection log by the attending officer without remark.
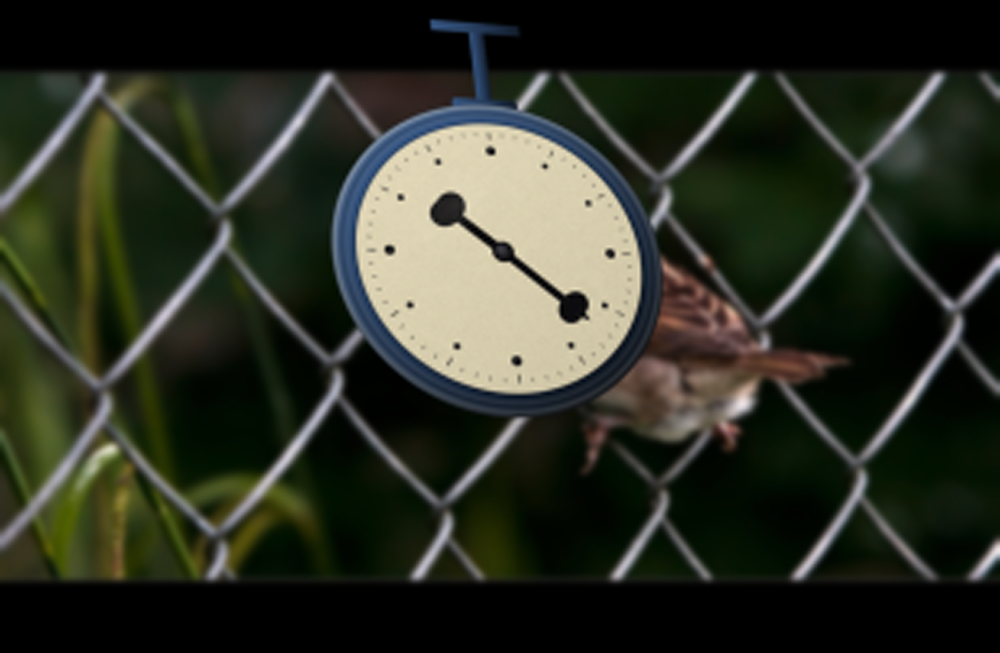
10:22
